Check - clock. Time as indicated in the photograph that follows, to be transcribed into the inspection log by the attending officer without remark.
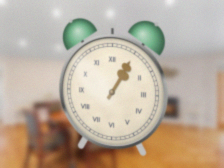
1:05
